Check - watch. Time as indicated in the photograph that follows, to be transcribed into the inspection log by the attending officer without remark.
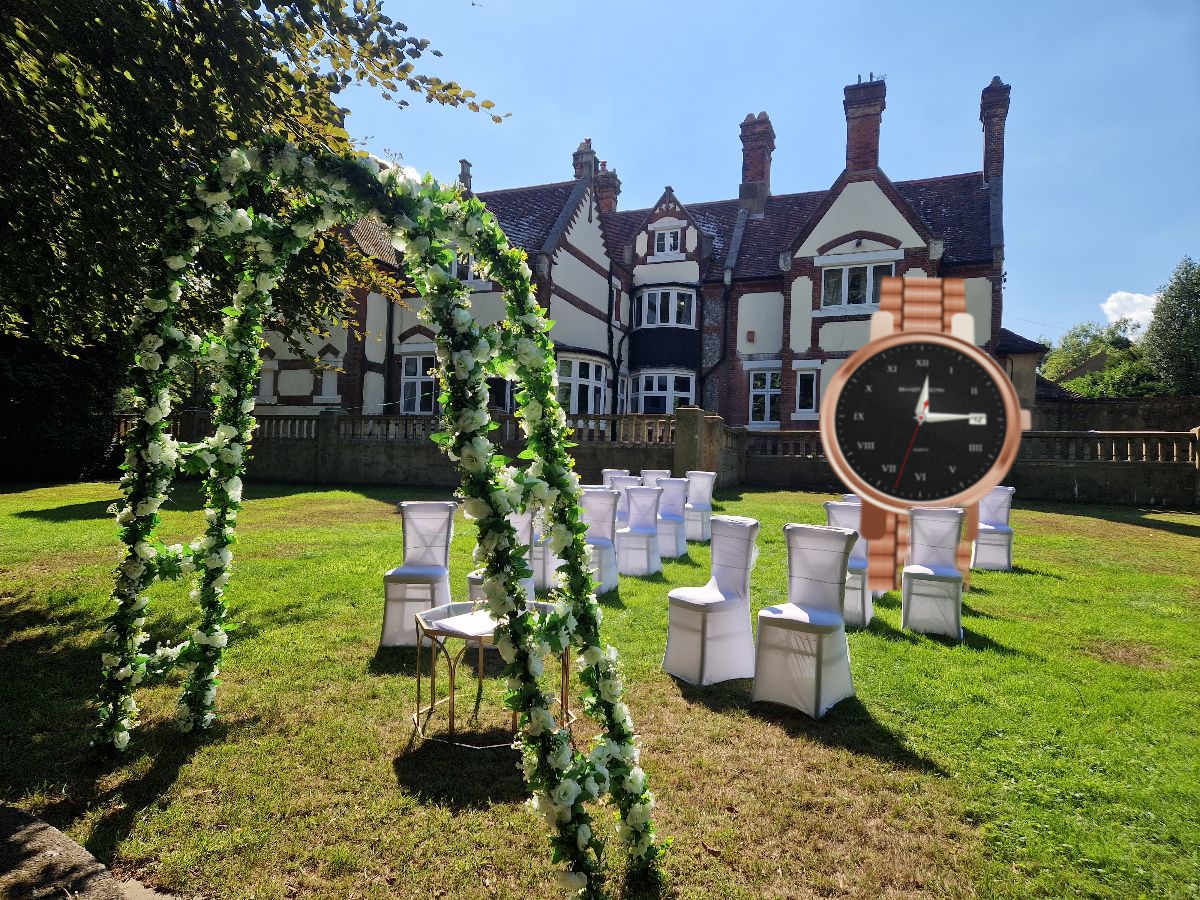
12:14:33
